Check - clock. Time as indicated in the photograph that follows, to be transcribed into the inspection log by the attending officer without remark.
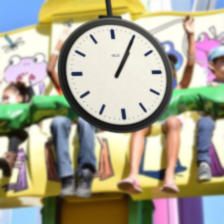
1:05
